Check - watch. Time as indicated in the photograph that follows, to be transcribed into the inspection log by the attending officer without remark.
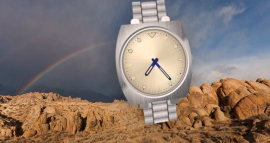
7:24
